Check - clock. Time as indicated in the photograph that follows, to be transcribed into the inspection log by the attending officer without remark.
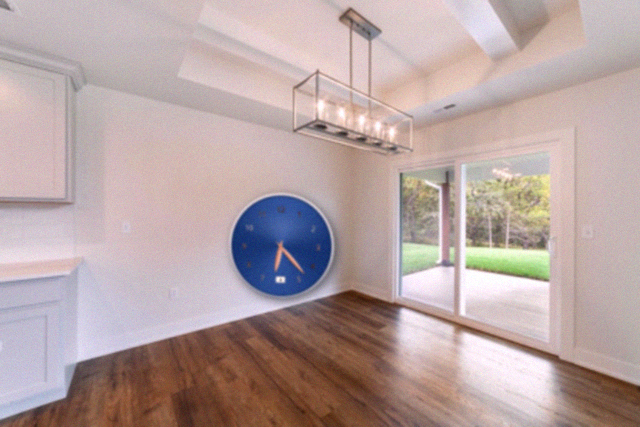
6:23
